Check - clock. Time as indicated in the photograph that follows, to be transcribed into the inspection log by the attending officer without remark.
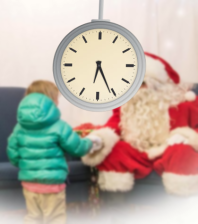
6:26
